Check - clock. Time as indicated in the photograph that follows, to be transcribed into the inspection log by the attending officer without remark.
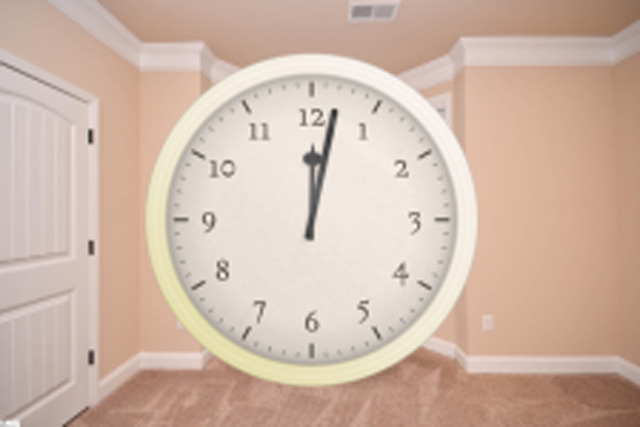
12:02
